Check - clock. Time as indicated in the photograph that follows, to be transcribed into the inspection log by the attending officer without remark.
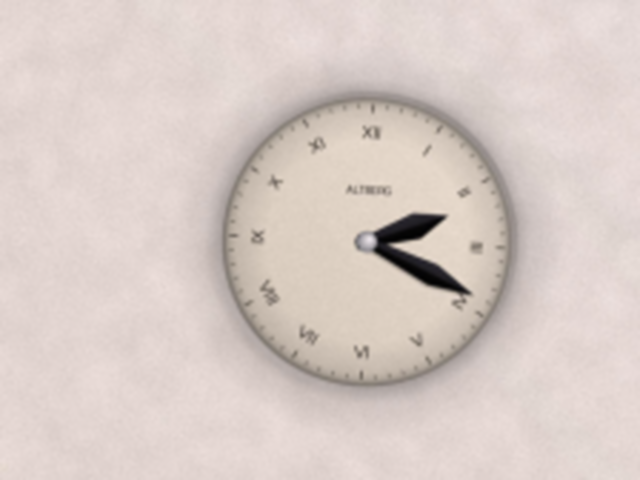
2:19
